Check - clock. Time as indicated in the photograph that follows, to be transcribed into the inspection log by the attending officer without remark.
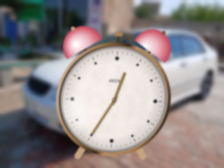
12:35
